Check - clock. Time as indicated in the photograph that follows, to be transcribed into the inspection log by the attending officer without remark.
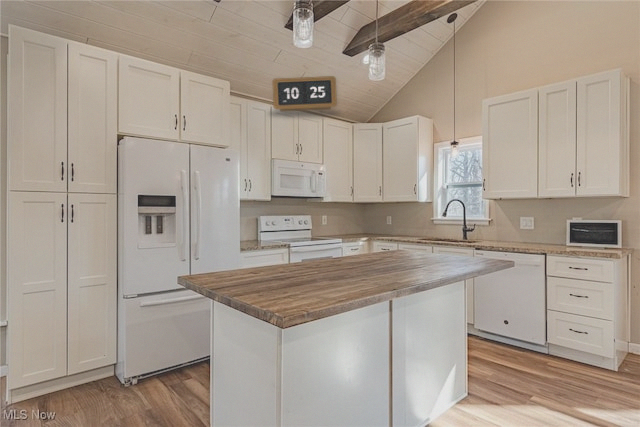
10:25
